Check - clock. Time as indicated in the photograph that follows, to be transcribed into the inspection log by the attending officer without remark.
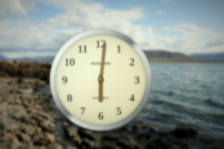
6:01
